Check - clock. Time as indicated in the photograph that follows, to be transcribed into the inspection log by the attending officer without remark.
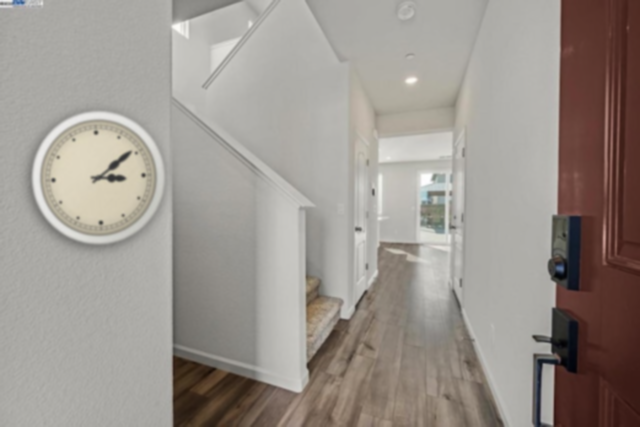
3:09
